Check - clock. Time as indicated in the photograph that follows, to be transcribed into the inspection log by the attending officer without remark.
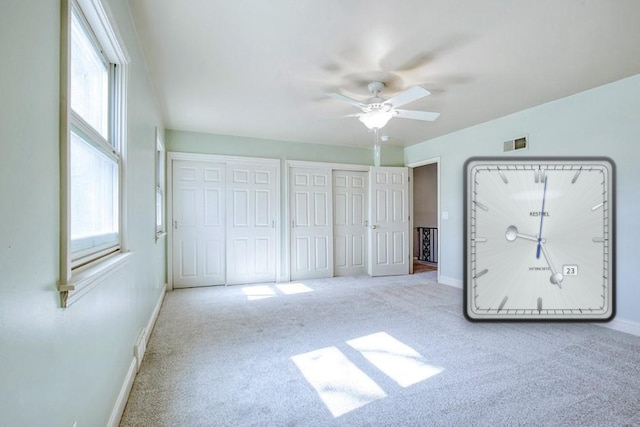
9:26:01
